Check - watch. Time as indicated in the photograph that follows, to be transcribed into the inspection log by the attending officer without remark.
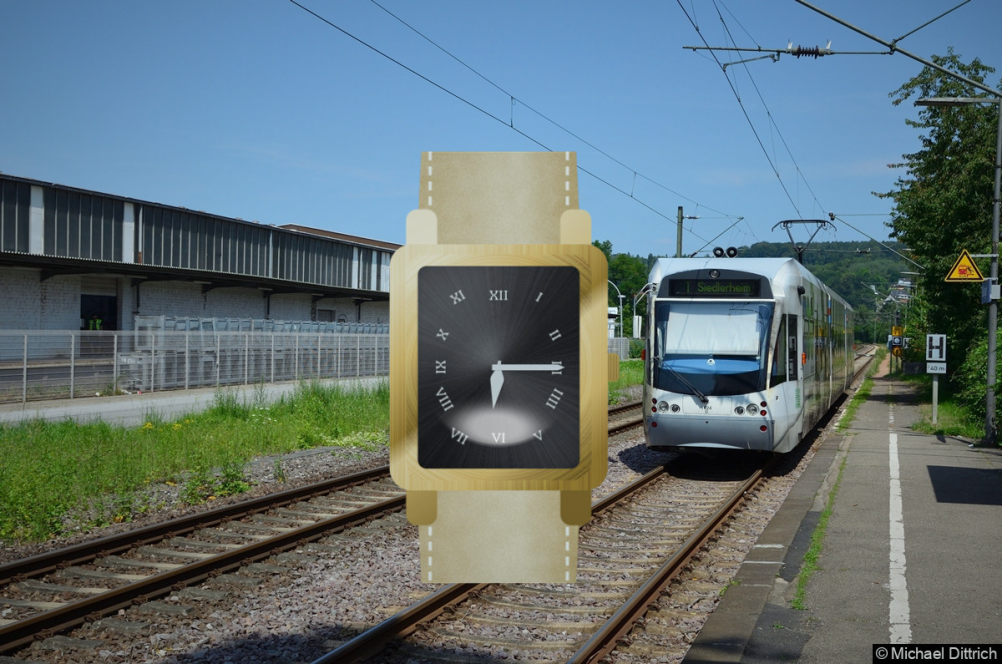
6:15
